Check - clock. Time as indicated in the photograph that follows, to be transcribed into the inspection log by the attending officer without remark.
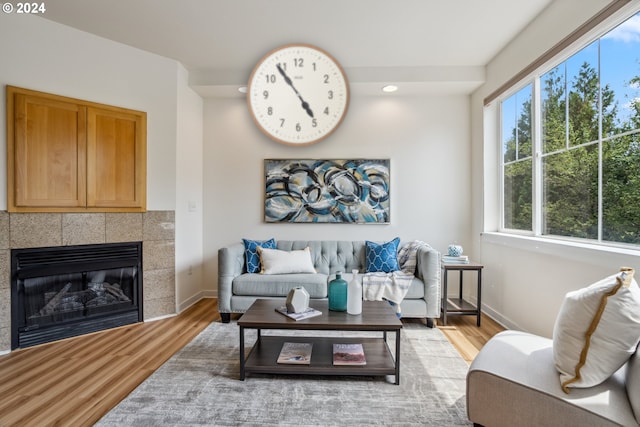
4:54
